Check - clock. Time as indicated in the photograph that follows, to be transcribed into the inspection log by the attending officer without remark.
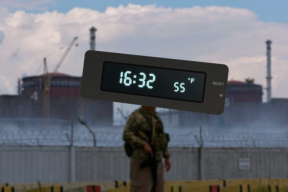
16:32
